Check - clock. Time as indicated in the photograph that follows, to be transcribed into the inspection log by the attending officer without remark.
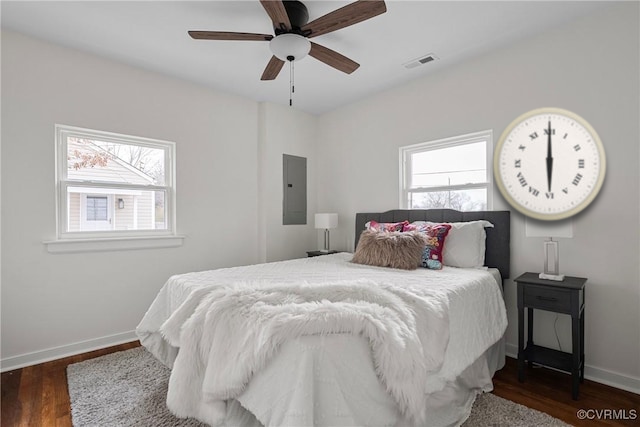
6:00
